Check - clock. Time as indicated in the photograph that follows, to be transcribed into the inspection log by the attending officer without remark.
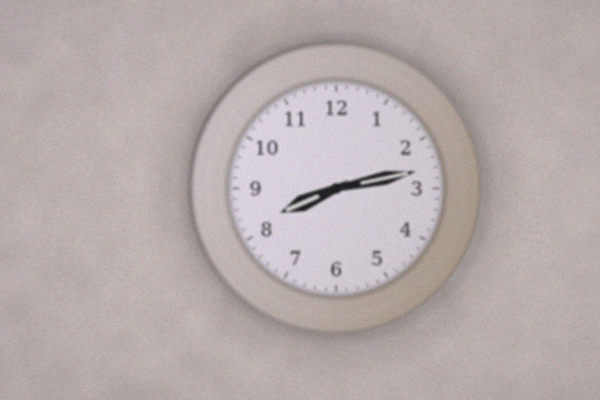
8:13
